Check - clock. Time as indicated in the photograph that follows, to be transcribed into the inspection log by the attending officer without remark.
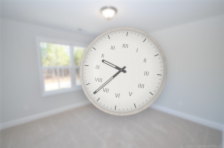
9:37
